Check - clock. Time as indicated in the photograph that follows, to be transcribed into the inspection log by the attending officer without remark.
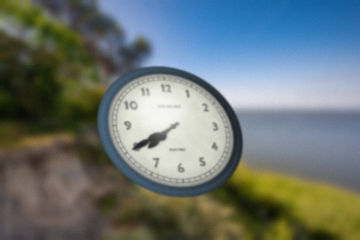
7:40
